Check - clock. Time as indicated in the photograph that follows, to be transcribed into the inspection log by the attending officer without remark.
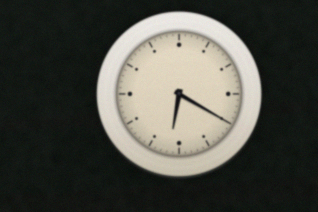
6:20
